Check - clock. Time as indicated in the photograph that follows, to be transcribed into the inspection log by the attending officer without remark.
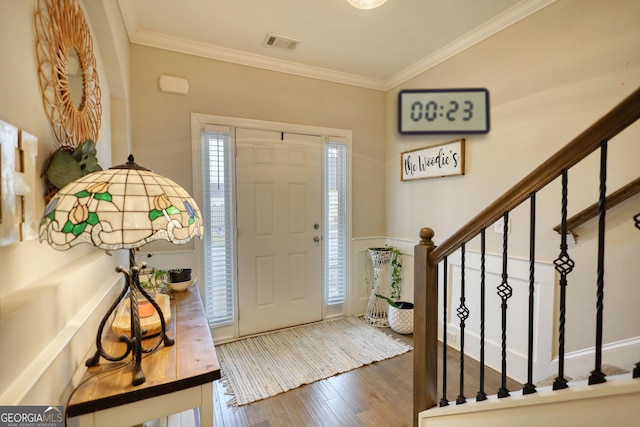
0:23
